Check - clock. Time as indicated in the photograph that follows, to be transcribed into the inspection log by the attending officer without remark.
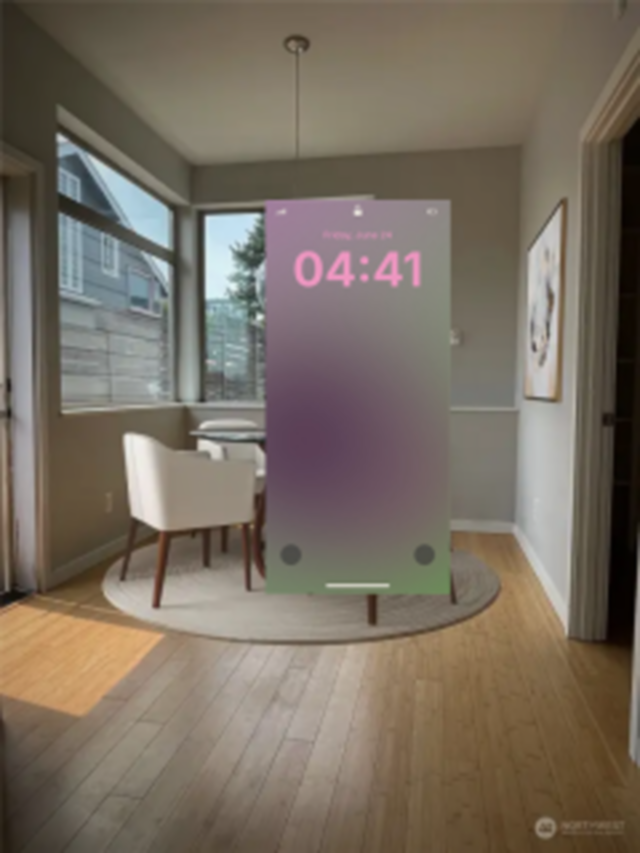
4:41
